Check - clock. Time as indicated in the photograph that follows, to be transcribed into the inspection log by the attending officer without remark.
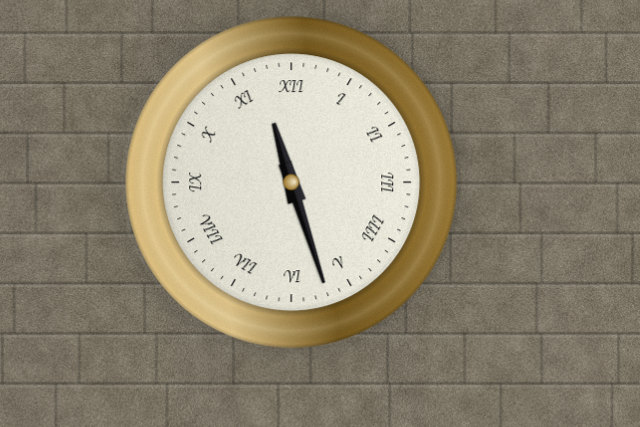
11:27
